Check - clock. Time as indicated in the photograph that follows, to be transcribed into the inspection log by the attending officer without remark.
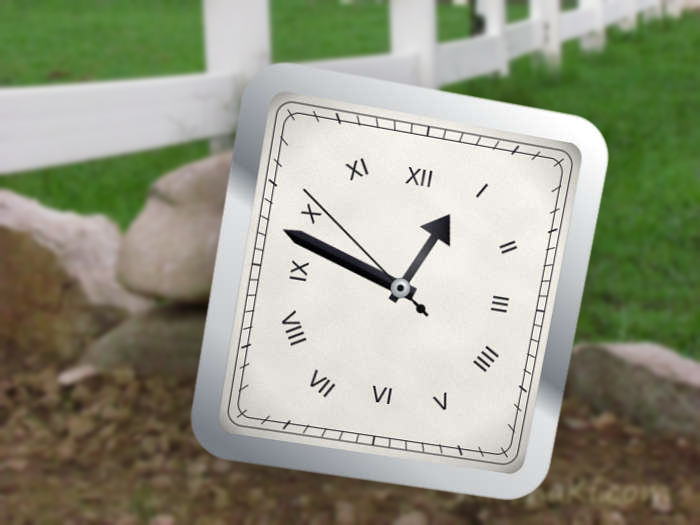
12:47:51
